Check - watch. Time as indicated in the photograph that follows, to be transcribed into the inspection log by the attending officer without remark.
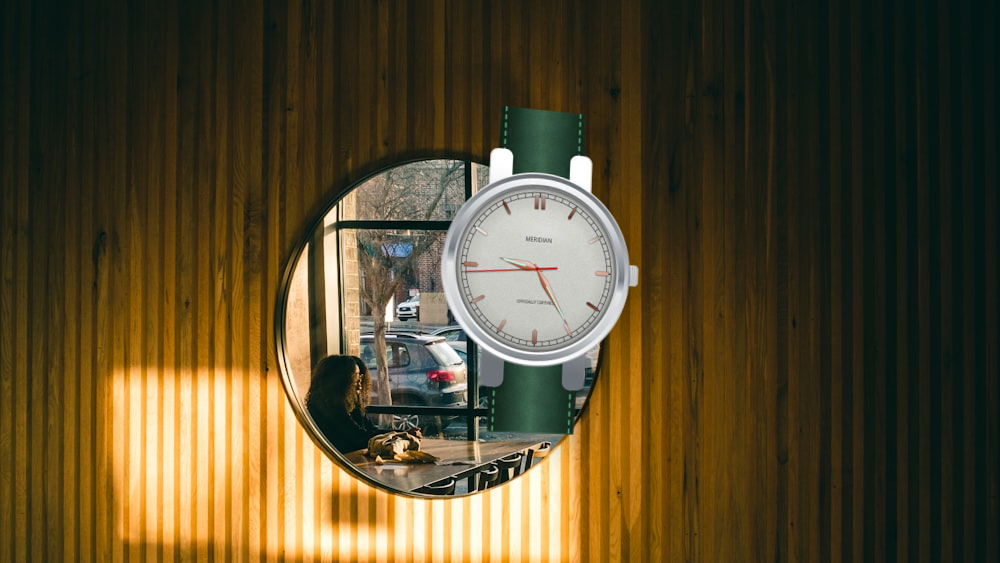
9:24:44
